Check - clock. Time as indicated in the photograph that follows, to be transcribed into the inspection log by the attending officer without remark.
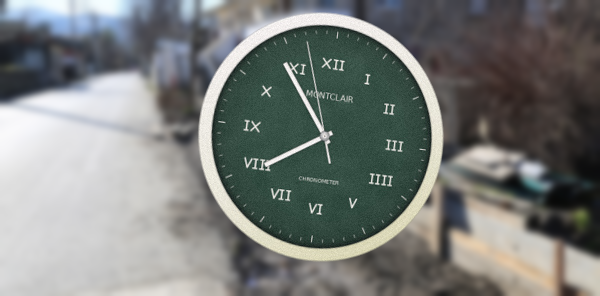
7:53:57
